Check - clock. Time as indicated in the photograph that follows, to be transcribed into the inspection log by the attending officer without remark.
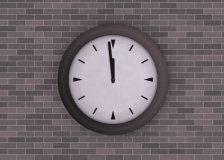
11:59
